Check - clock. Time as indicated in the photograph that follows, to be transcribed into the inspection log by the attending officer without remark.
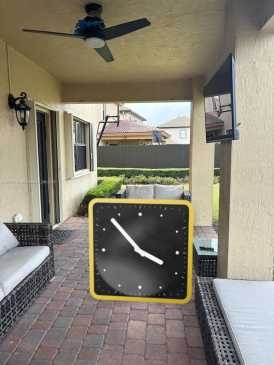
3:53
